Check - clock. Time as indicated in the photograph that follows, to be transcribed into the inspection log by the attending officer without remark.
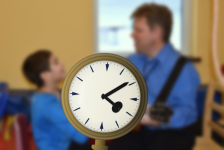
4:09
